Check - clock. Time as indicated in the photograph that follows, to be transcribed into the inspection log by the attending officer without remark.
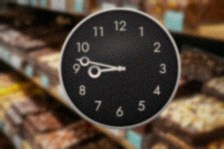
8:47
